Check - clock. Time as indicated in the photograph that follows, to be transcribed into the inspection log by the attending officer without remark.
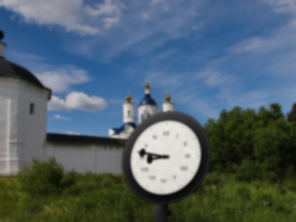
8:47
